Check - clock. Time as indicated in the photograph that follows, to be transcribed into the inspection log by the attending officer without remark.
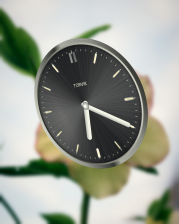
6:20
